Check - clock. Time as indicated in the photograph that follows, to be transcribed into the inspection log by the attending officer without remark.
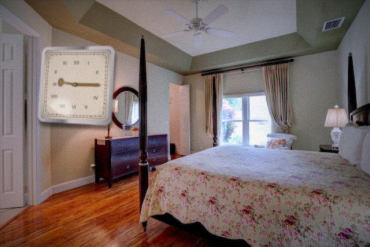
9:15
